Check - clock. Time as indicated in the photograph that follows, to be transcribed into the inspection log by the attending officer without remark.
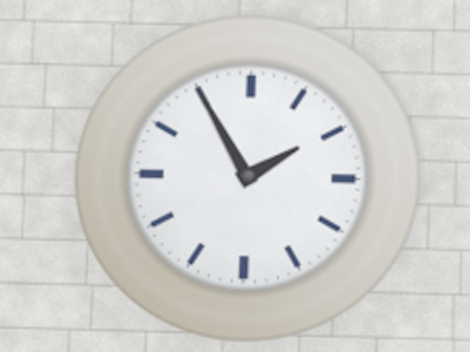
1:55
